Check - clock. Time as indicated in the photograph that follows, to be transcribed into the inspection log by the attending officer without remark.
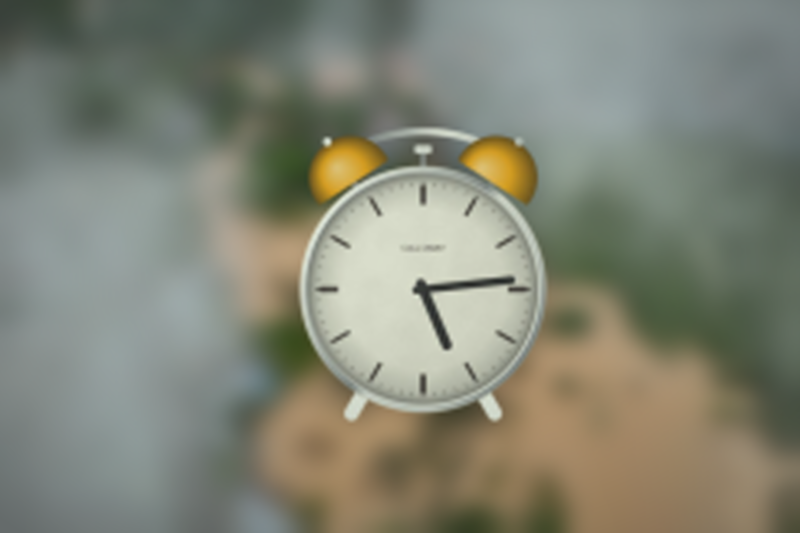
5:14
